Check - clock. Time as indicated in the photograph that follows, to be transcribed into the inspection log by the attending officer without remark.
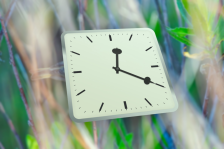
12:20
